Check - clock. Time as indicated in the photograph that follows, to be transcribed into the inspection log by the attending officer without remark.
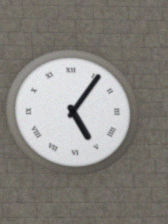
5:06
